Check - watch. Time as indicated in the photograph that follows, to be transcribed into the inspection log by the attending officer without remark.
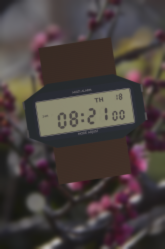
8:21:00
